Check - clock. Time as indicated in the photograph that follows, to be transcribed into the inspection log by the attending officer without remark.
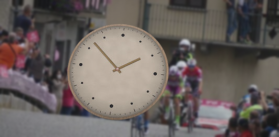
1:52
